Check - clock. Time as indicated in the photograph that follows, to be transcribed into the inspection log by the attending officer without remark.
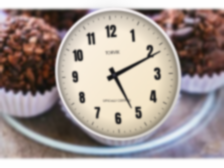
5:11
